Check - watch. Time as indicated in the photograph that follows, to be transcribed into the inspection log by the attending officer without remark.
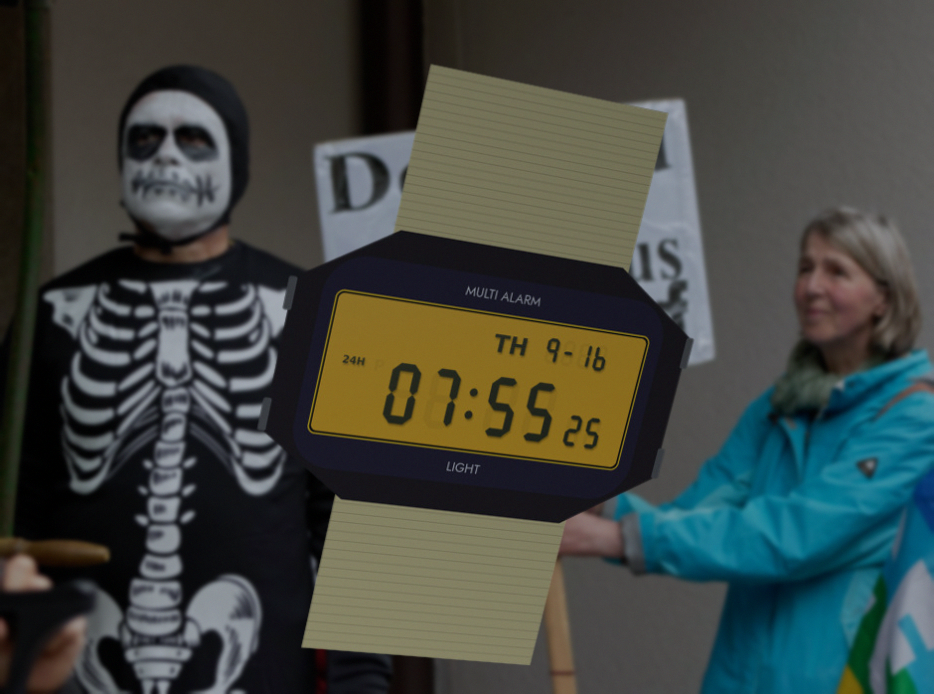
7:55:25
